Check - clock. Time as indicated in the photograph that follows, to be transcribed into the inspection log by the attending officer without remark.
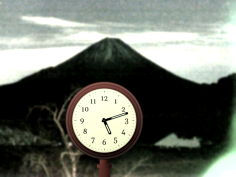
5:12
